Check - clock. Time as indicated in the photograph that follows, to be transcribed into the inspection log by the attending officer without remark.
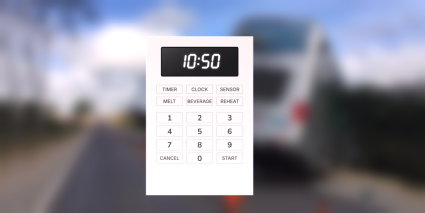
10:50
